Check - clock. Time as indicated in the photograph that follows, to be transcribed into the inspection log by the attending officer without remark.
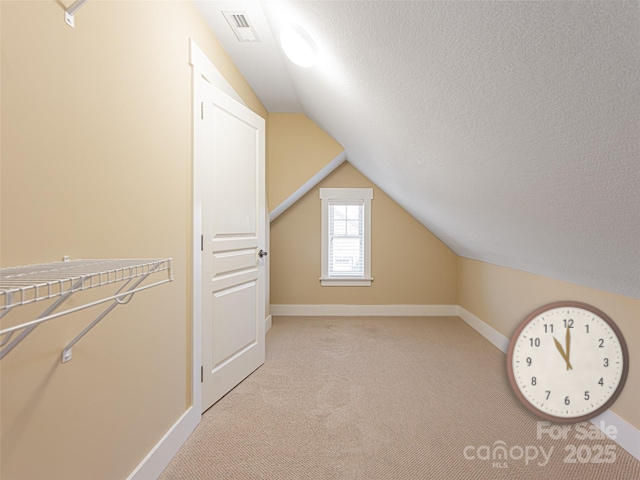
11:00
